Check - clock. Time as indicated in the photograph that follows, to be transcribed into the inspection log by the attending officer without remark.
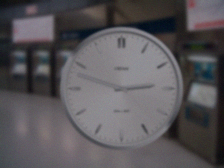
2:48
